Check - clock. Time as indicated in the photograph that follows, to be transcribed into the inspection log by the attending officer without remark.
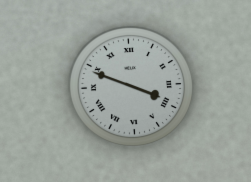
3:49
